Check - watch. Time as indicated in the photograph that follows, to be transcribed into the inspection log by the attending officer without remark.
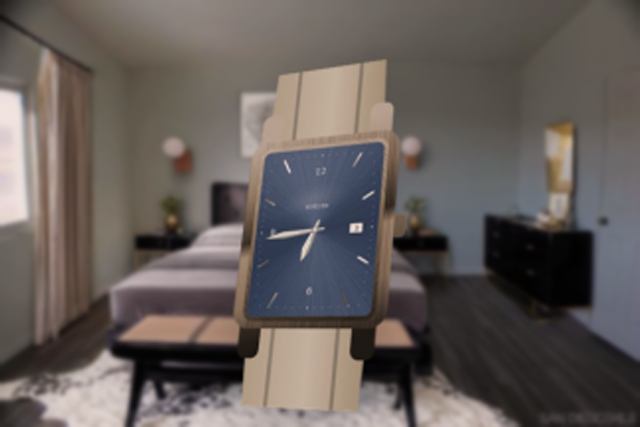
6:44
